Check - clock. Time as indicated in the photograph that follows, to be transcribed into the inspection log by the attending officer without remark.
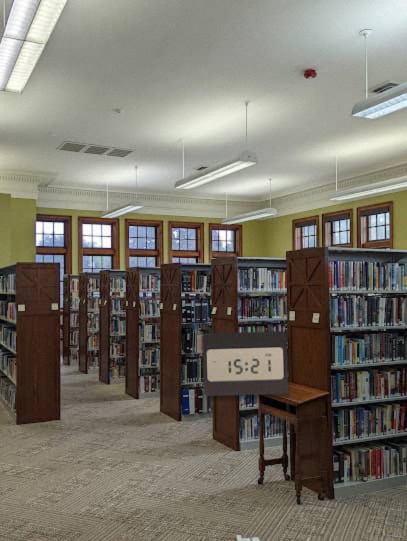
15:21
